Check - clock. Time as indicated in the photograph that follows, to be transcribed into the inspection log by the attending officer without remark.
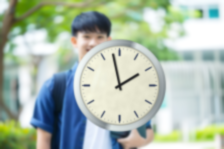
1:58
